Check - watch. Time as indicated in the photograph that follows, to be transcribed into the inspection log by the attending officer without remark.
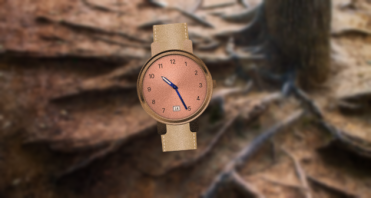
10:26
